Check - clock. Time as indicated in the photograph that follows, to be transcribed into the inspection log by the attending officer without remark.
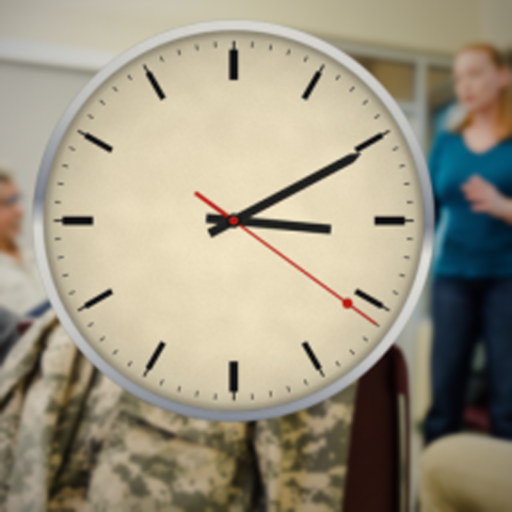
3:10:21
